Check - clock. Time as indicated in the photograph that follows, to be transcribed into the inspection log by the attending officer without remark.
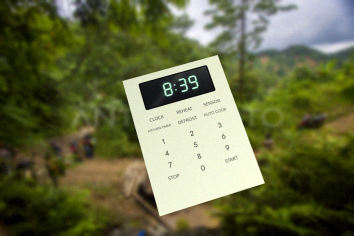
8:39
